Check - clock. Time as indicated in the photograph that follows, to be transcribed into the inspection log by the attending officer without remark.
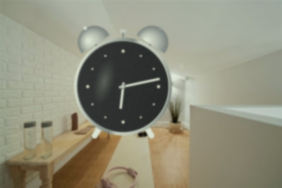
6:13
